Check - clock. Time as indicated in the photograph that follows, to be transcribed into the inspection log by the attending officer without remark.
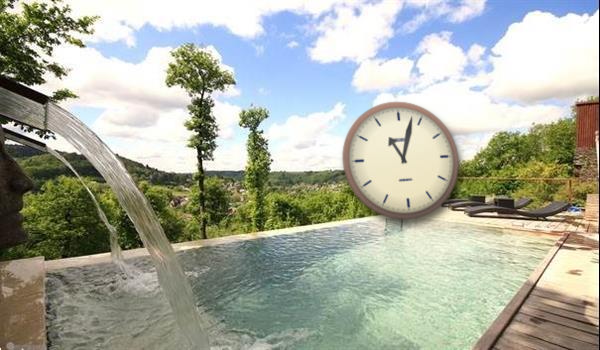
11:03
